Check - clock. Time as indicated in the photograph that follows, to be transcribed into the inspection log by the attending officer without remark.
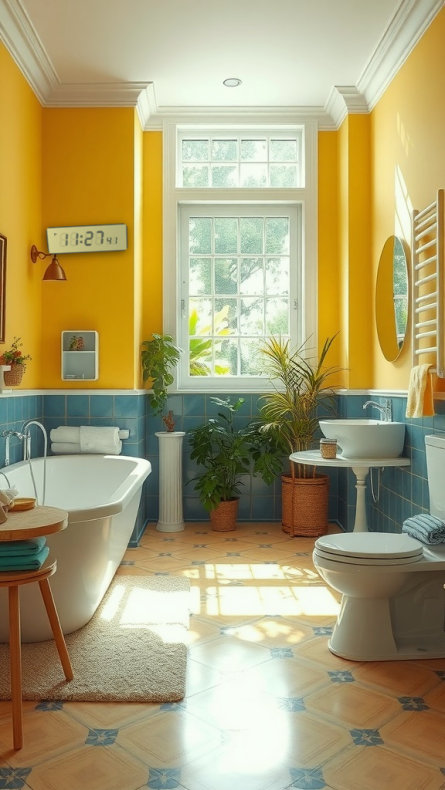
11:27:41
